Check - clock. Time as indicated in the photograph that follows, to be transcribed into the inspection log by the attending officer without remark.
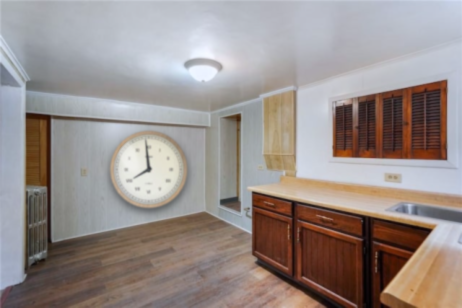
7:59
